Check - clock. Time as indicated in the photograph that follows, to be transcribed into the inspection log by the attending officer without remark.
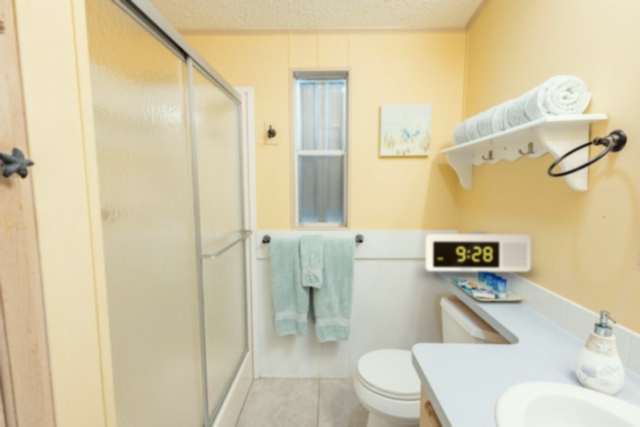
9:28
